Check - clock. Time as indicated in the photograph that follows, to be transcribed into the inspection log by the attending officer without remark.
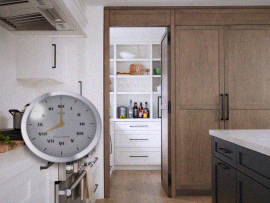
8:00
